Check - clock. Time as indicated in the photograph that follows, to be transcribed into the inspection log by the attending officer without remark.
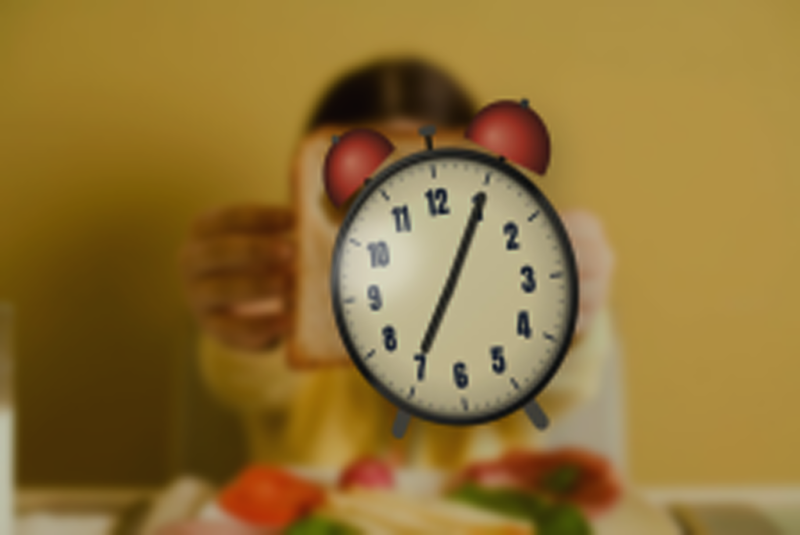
7:05
